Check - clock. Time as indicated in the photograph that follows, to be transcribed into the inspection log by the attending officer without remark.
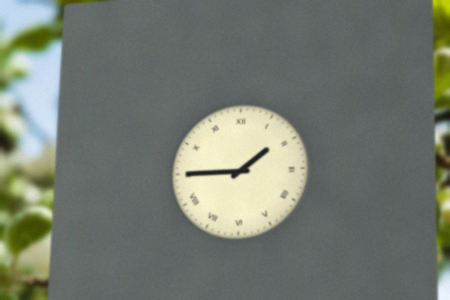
1:45
